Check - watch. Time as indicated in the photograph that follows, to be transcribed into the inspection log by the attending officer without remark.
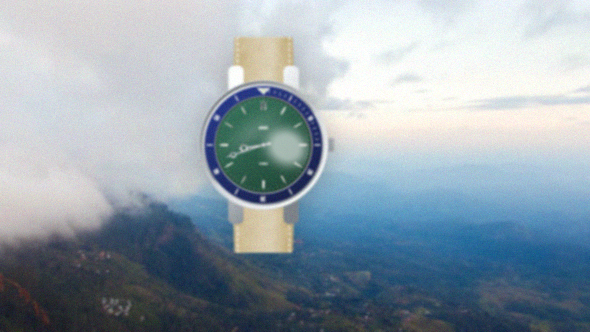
8:42
